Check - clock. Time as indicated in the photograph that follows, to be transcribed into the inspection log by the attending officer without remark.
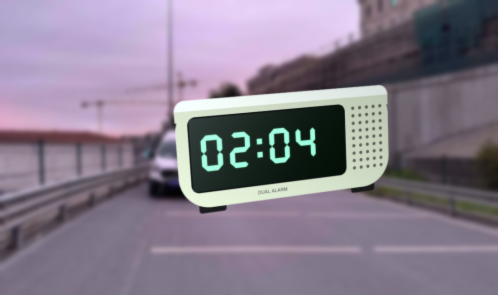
2:04
